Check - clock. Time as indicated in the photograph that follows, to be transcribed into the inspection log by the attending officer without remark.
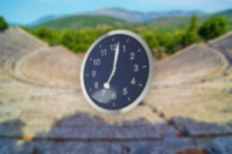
7:02
